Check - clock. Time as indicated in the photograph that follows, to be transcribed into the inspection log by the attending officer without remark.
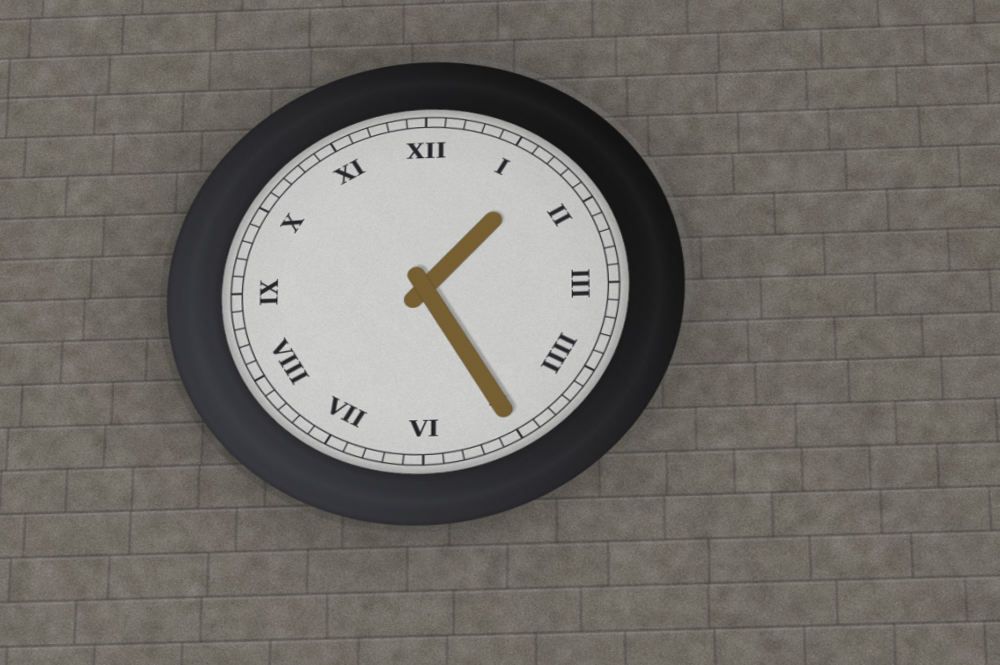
1:25
